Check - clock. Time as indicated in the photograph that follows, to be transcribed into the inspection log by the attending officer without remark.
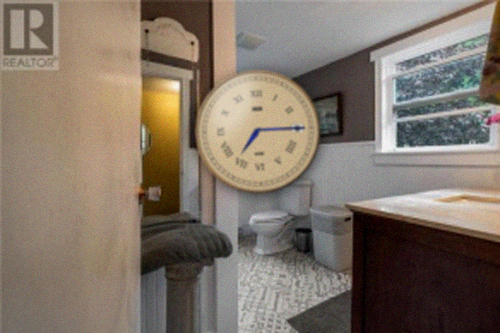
7:15
